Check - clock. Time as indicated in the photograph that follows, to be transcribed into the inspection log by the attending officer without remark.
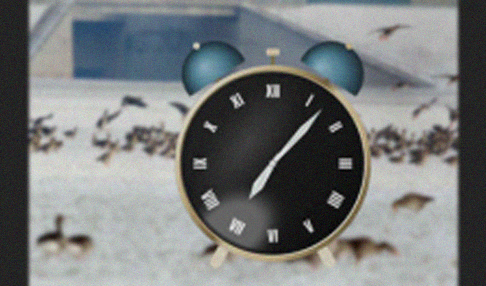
7:07
